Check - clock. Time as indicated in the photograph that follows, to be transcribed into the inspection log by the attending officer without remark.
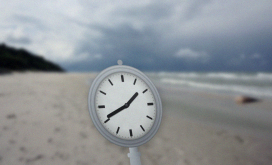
1:41
